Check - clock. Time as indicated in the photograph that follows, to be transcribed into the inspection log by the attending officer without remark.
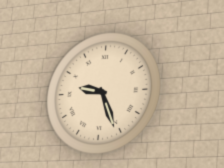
9:26
